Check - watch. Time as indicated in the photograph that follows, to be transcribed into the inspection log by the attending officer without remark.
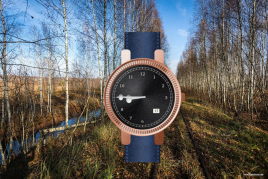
8:45
